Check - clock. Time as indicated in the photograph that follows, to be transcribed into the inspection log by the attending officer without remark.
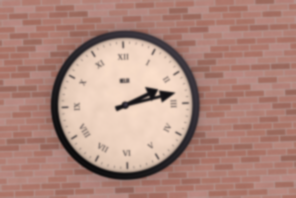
2:13
